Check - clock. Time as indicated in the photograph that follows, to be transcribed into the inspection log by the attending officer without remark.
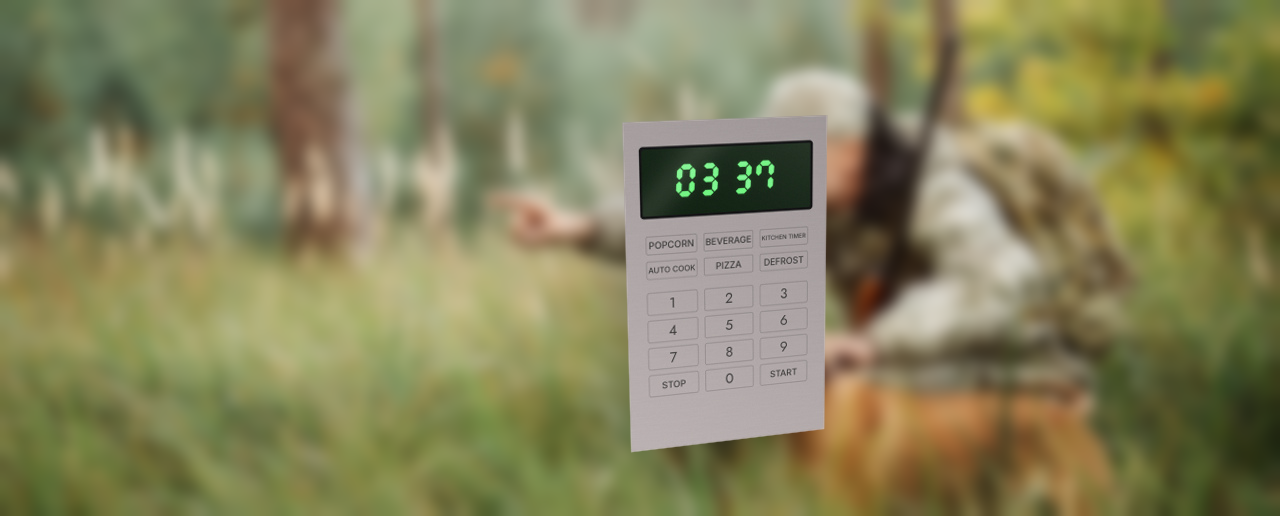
3:37
